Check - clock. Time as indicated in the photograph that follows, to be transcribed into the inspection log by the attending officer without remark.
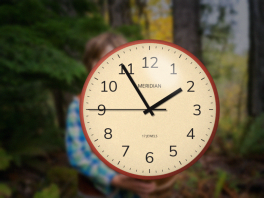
1:54:45
